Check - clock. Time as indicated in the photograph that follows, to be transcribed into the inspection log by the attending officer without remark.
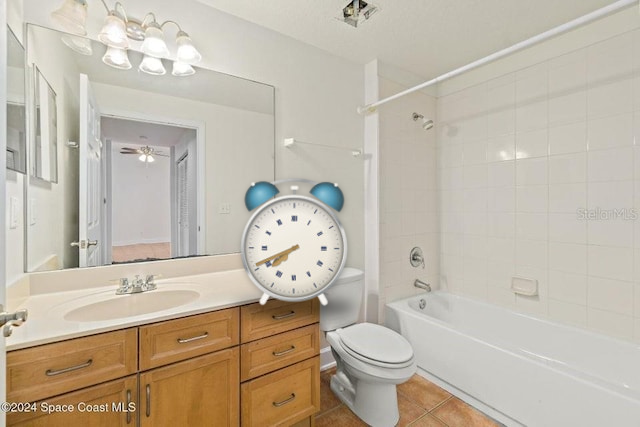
7:41
